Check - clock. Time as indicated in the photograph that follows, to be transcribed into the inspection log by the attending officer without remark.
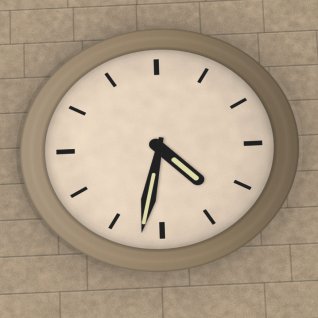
4:32
